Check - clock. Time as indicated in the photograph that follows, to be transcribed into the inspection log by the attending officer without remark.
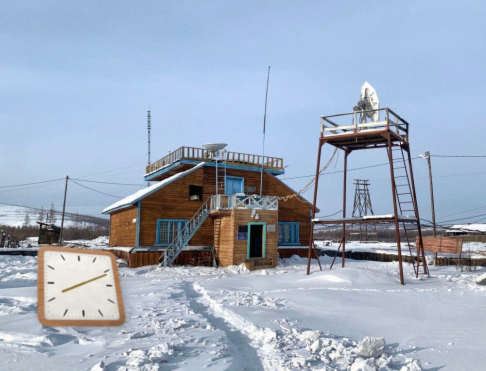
8:11
